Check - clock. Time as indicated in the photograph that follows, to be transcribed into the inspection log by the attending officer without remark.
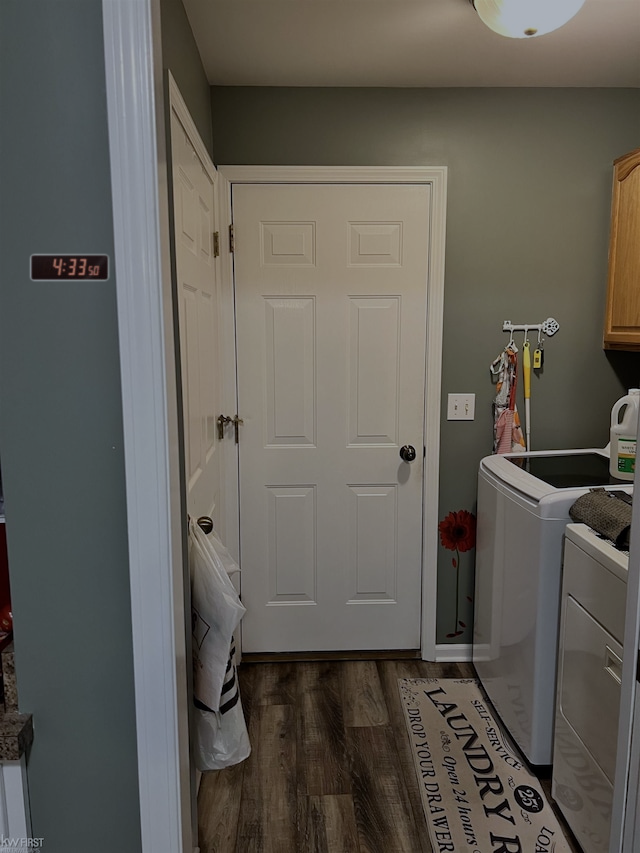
4:33
